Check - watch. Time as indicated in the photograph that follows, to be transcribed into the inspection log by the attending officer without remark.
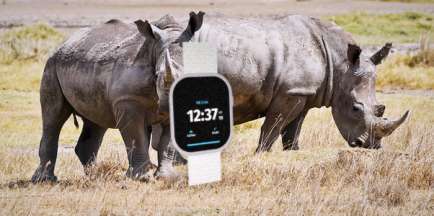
12:37
